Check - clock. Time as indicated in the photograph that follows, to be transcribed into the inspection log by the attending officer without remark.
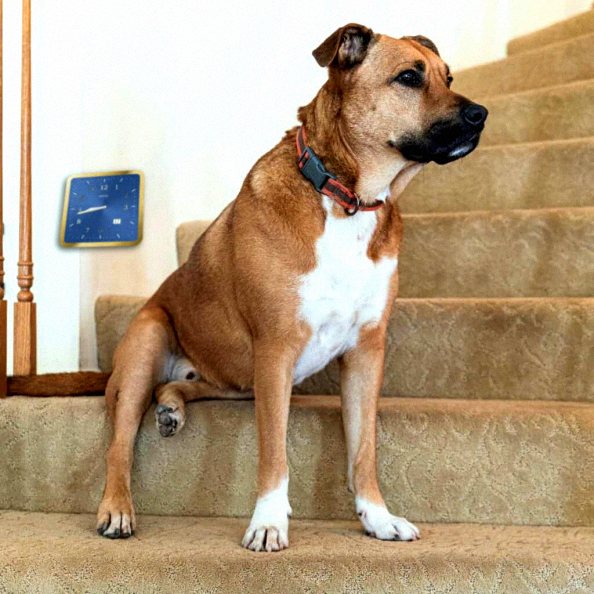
8:43
